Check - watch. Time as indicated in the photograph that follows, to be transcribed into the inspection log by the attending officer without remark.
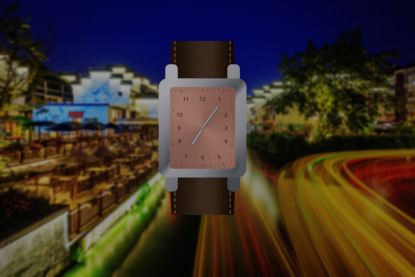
7:06
